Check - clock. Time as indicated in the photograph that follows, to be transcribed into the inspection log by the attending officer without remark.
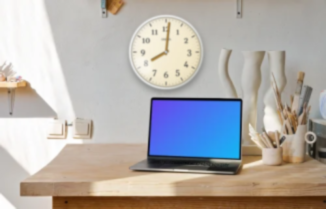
8:01
